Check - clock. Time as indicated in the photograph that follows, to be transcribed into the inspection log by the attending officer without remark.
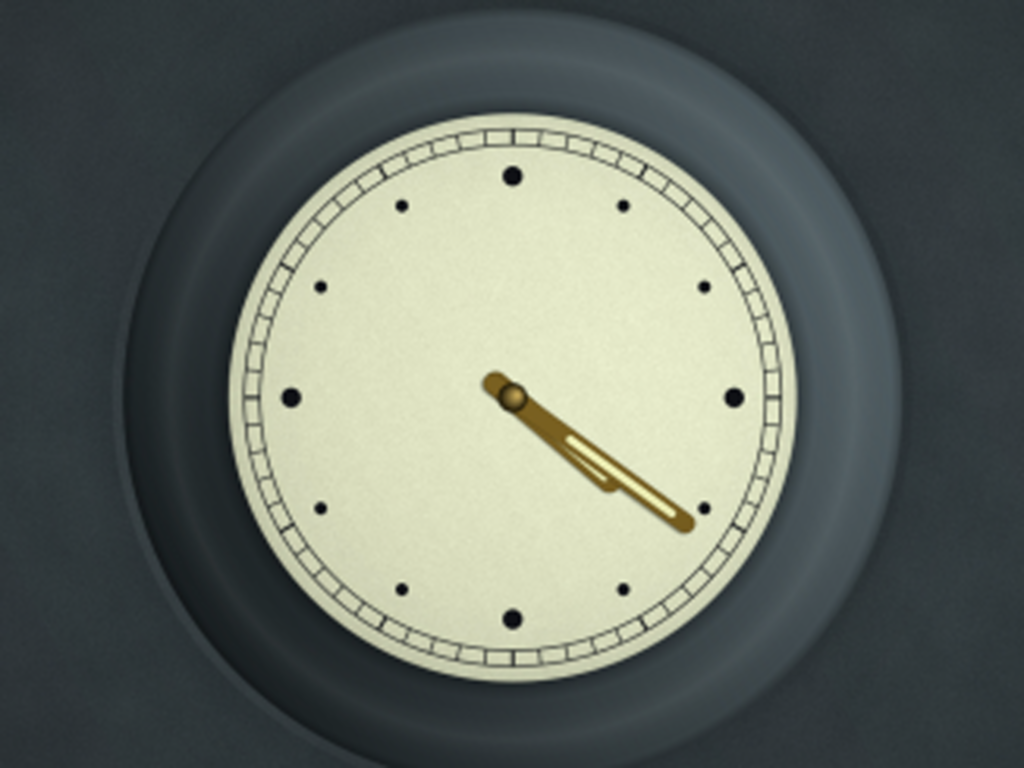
4:21
